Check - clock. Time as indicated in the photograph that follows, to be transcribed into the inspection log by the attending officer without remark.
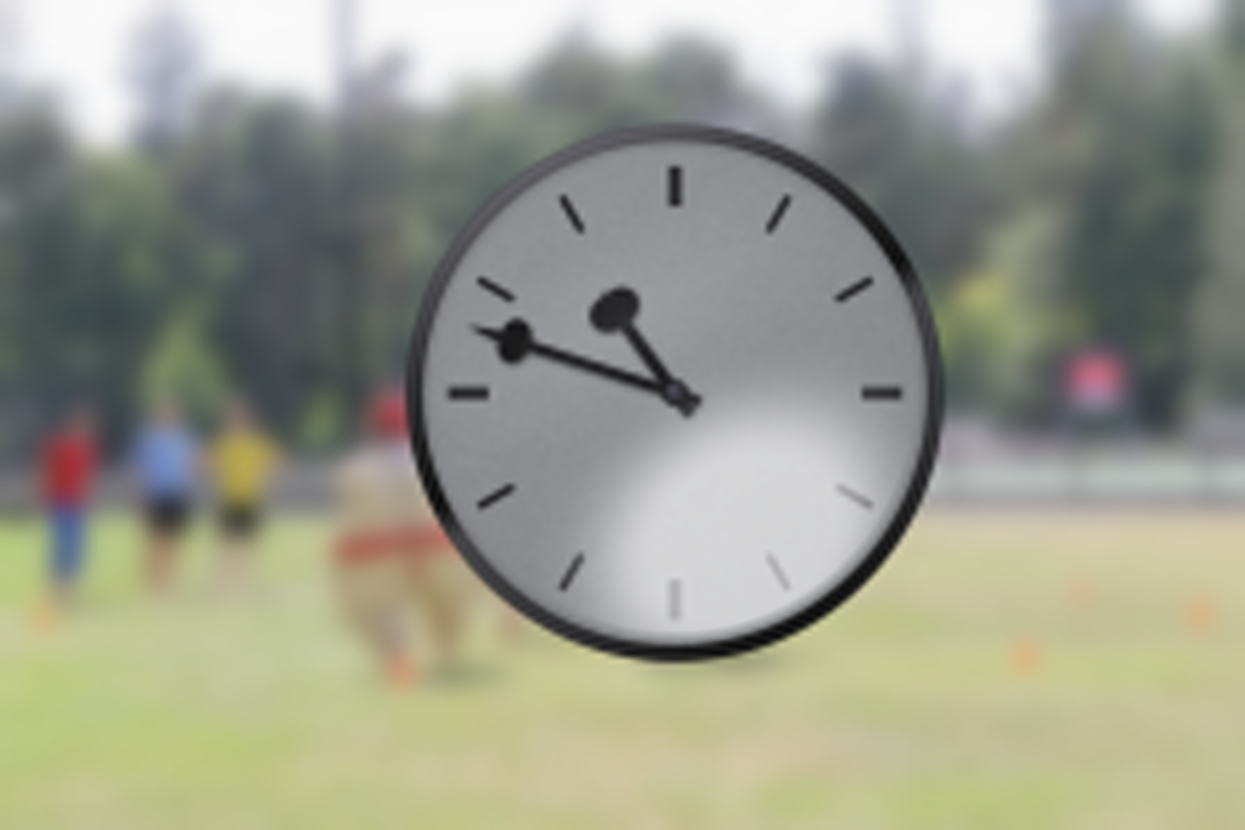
10:48
